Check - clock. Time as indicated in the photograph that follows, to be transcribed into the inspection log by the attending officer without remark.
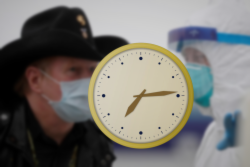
7:14
